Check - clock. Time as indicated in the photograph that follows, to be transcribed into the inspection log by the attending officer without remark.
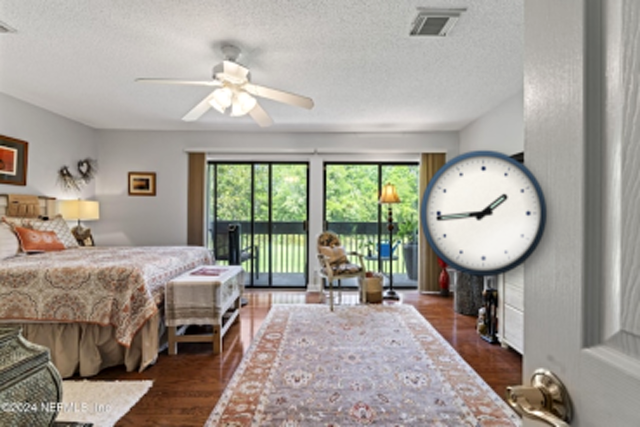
1:44
